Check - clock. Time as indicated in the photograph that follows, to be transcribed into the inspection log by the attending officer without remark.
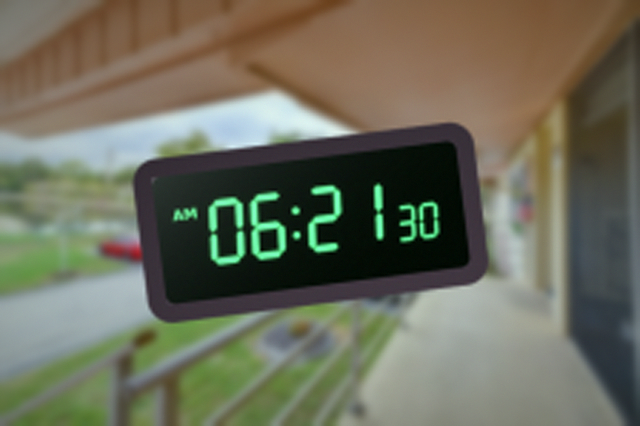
6:21:30
